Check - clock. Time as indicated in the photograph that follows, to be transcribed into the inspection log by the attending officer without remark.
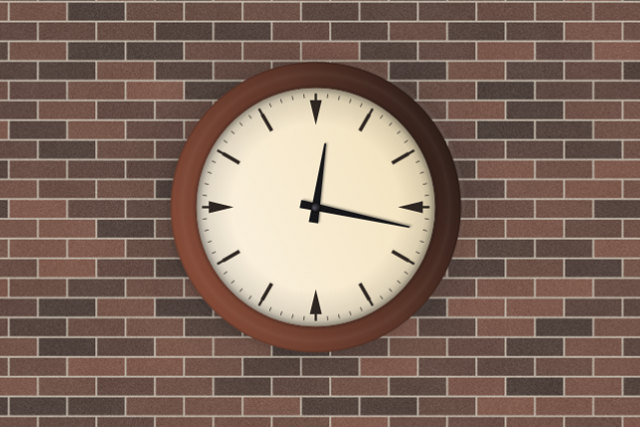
12:17
